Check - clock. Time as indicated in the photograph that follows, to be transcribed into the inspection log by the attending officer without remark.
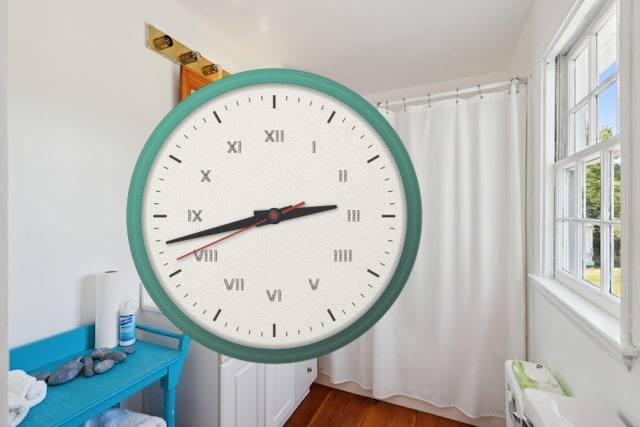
2:42:41
